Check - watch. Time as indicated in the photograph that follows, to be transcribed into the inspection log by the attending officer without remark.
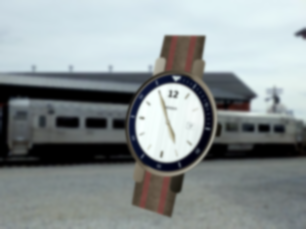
4:55
